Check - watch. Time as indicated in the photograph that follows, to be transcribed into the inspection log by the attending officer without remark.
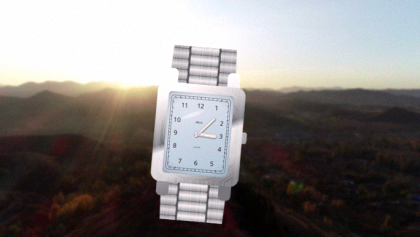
3:07
